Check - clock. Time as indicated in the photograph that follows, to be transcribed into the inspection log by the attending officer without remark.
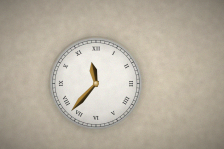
11:37
